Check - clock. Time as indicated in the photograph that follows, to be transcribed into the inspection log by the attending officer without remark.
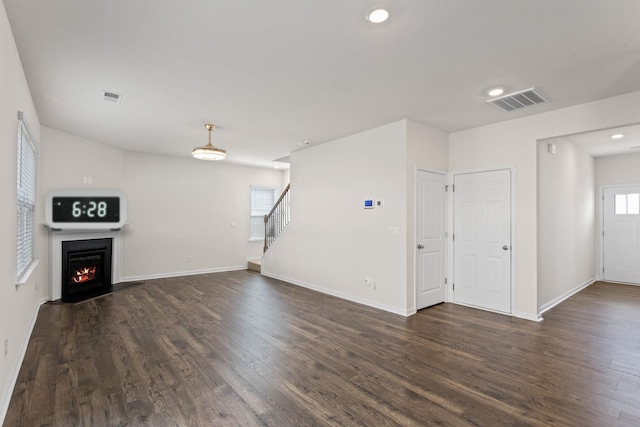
6:28
